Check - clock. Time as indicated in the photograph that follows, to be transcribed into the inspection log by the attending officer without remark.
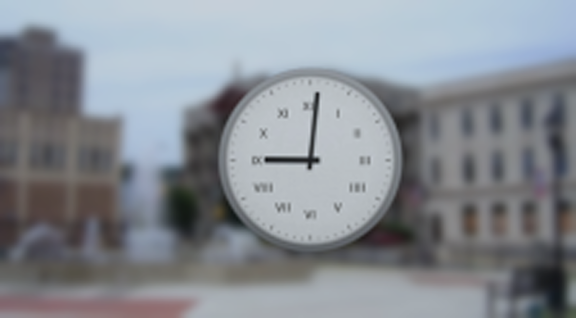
9:01
